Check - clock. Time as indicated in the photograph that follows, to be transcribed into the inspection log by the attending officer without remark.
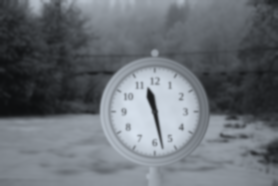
11:28
